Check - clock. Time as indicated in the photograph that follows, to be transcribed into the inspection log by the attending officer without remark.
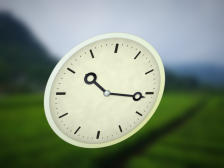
10:16
